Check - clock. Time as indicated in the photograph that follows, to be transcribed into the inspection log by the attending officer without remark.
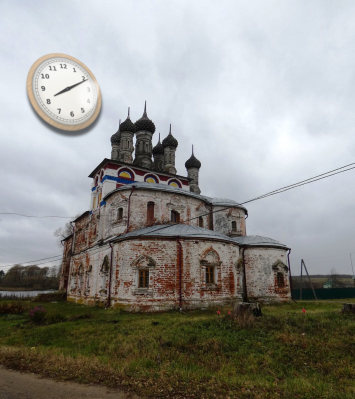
8:11
